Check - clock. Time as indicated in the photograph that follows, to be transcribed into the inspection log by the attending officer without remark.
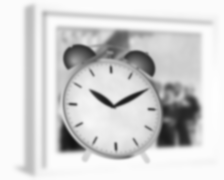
10:10
